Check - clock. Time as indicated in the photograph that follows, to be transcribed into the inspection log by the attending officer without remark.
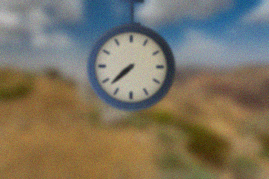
7:38
